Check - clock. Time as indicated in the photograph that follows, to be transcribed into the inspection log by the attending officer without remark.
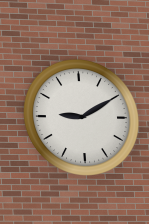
9:10
